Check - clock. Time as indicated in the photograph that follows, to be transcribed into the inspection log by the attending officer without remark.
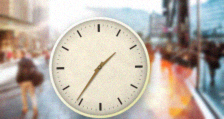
1:36
